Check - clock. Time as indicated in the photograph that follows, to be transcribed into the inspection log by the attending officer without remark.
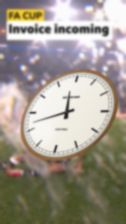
11:42
